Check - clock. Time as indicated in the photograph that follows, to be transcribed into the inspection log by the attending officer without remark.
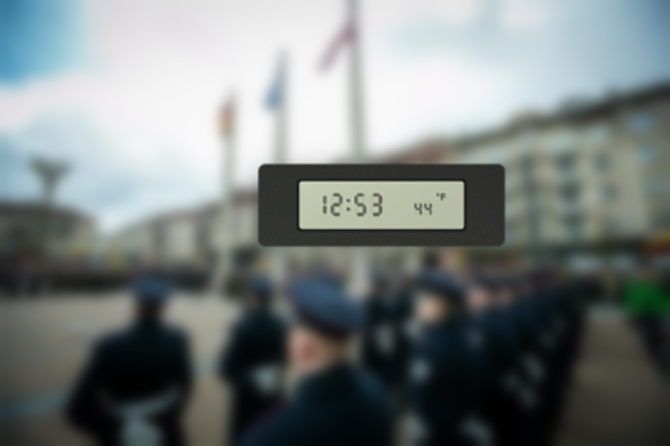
12:53
